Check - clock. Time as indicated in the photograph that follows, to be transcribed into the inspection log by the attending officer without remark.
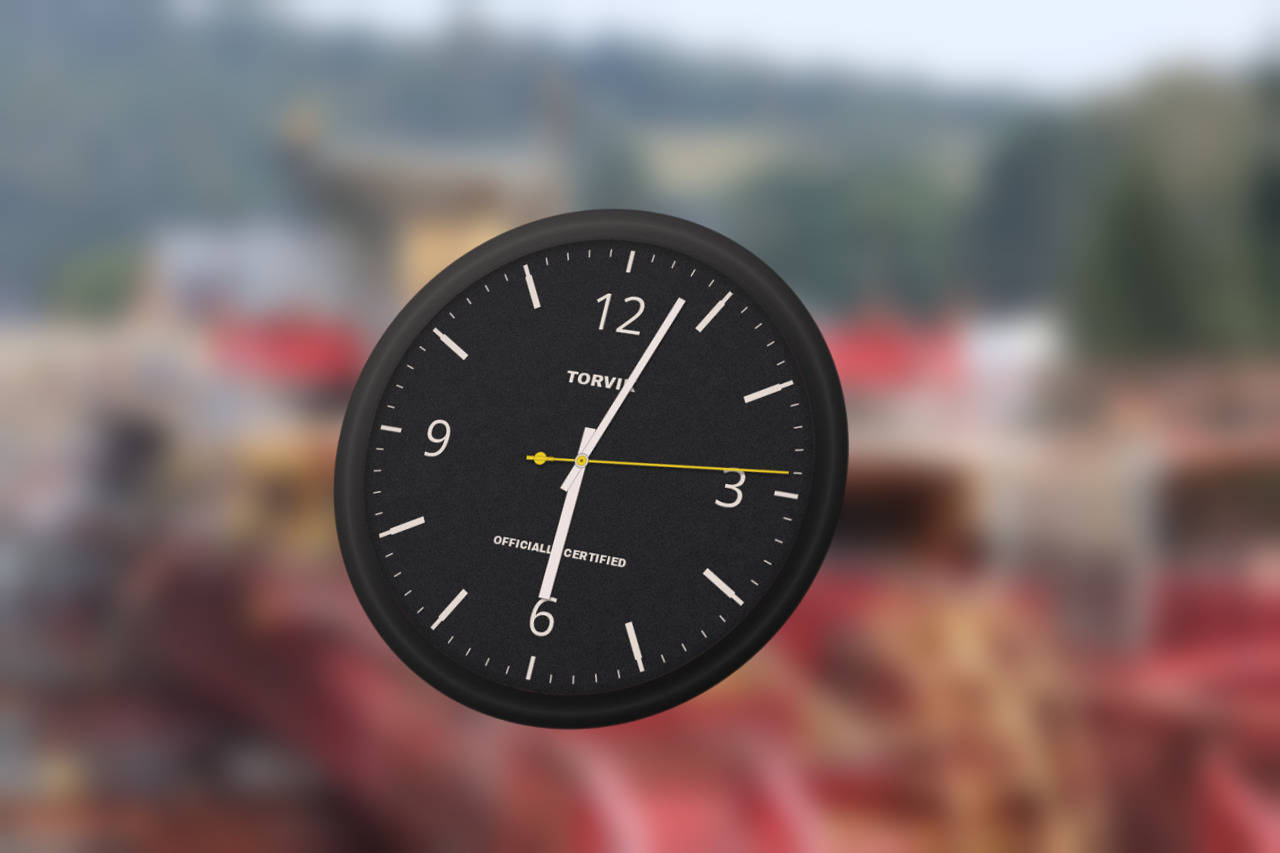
6:03:14
